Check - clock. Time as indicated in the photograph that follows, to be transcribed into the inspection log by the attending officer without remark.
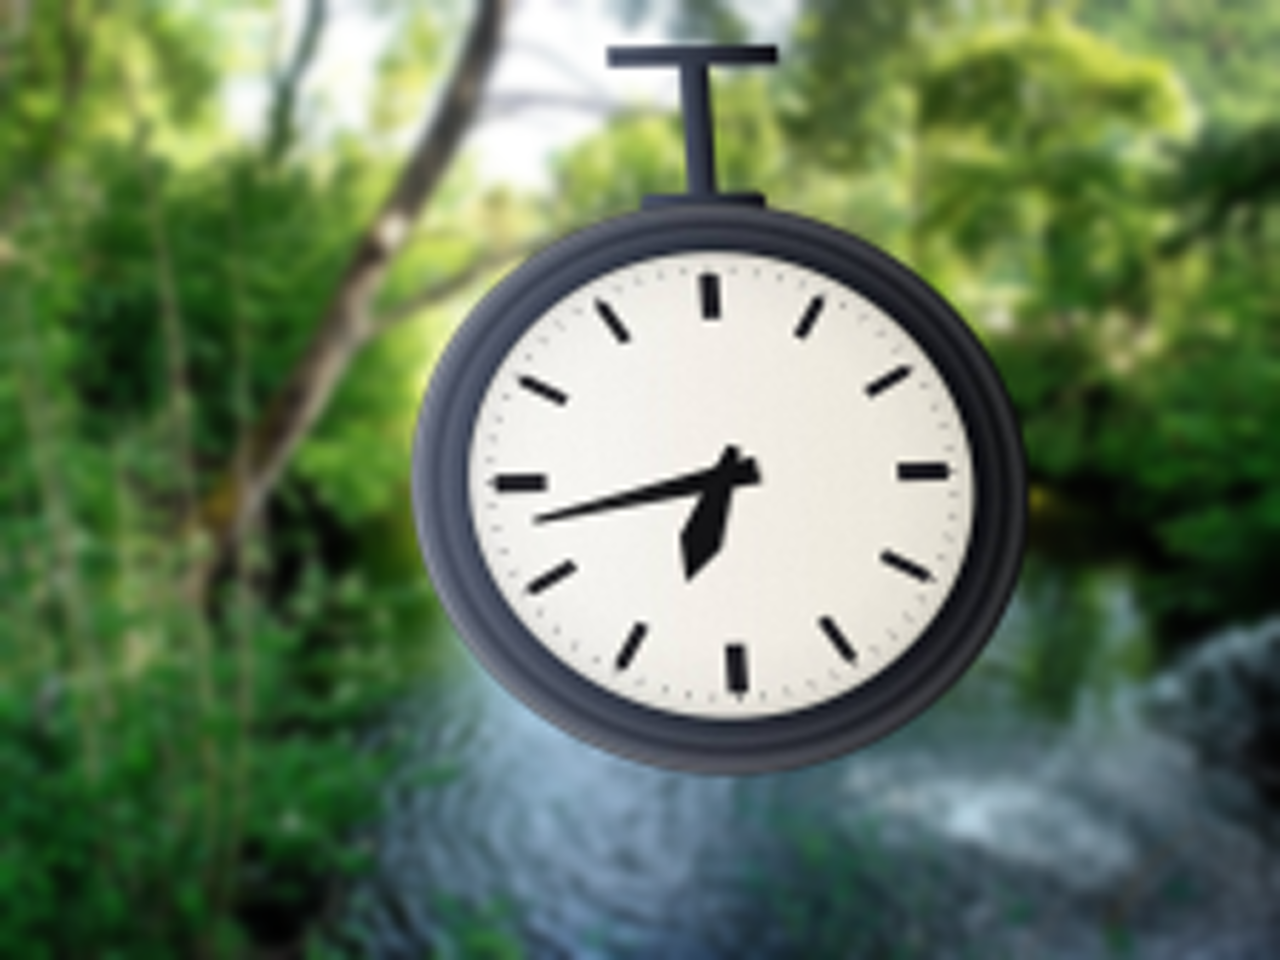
6:43
